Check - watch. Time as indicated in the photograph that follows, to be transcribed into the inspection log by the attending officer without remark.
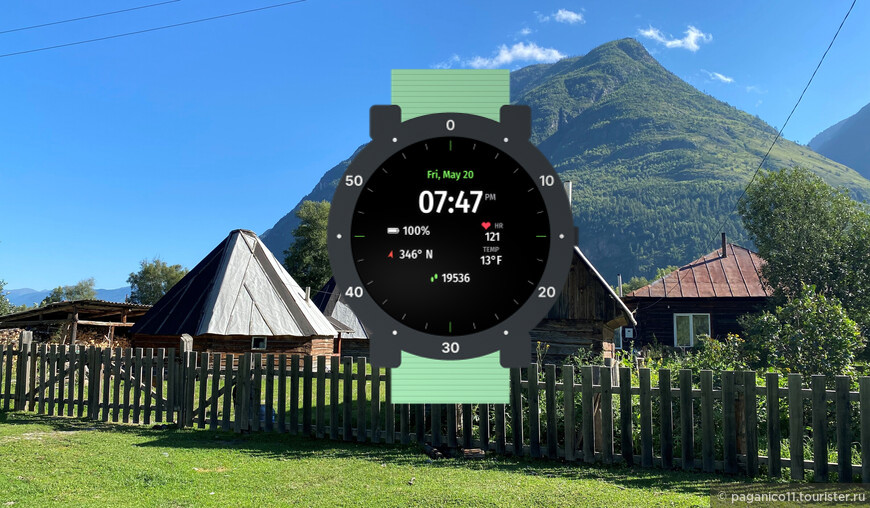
7:47
